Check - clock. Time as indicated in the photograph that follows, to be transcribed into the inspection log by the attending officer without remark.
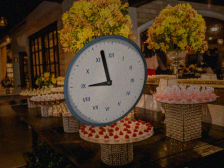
8:57
